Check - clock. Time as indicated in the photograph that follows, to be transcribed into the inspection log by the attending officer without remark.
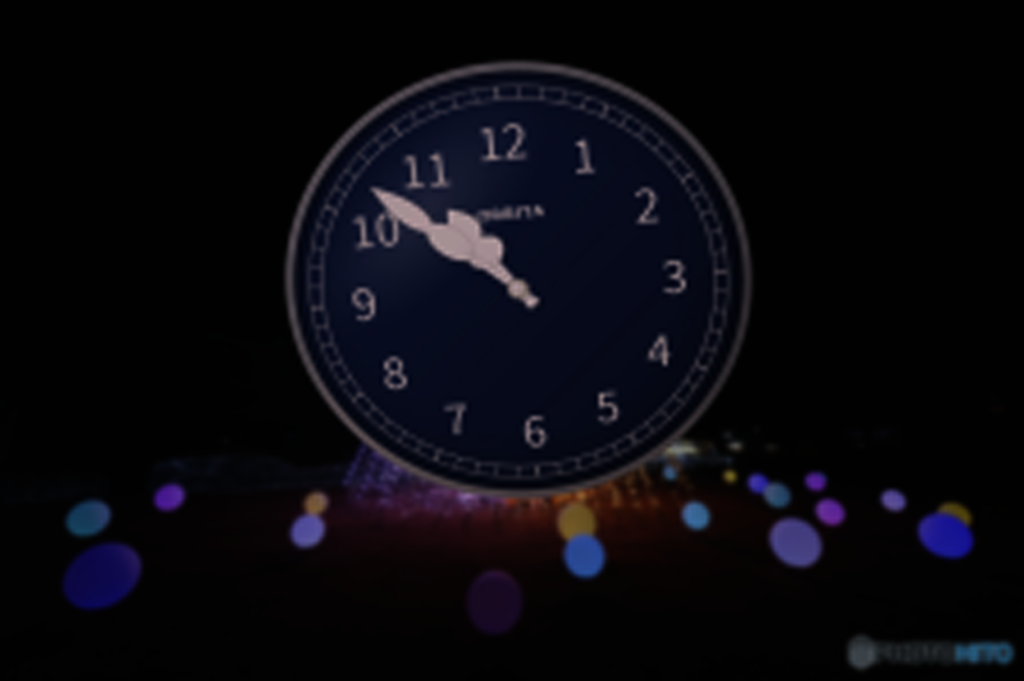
10:52
